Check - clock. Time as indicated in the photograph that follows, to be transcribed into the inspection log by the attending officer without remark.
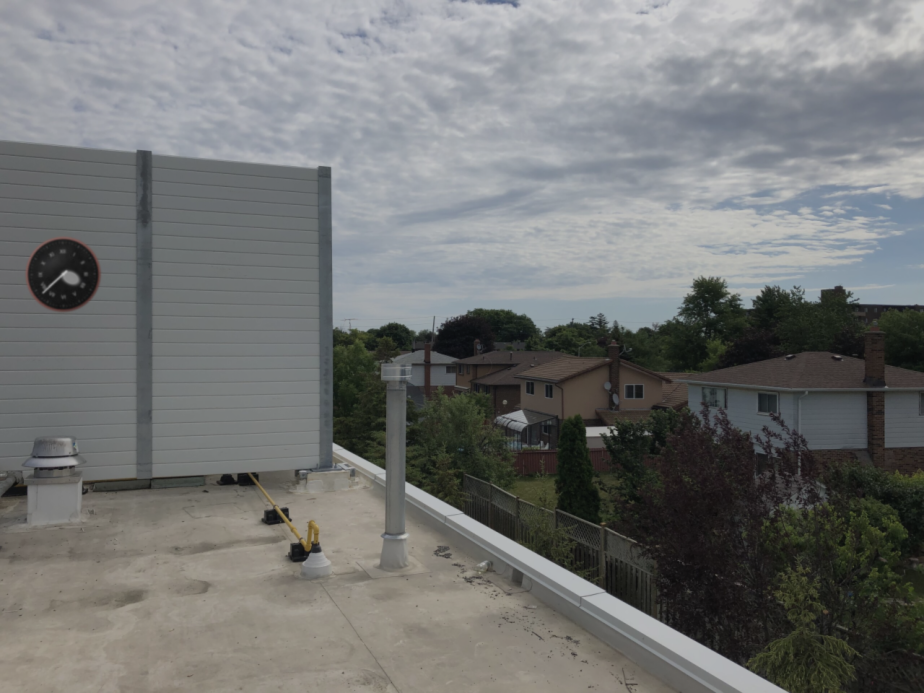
7:38
